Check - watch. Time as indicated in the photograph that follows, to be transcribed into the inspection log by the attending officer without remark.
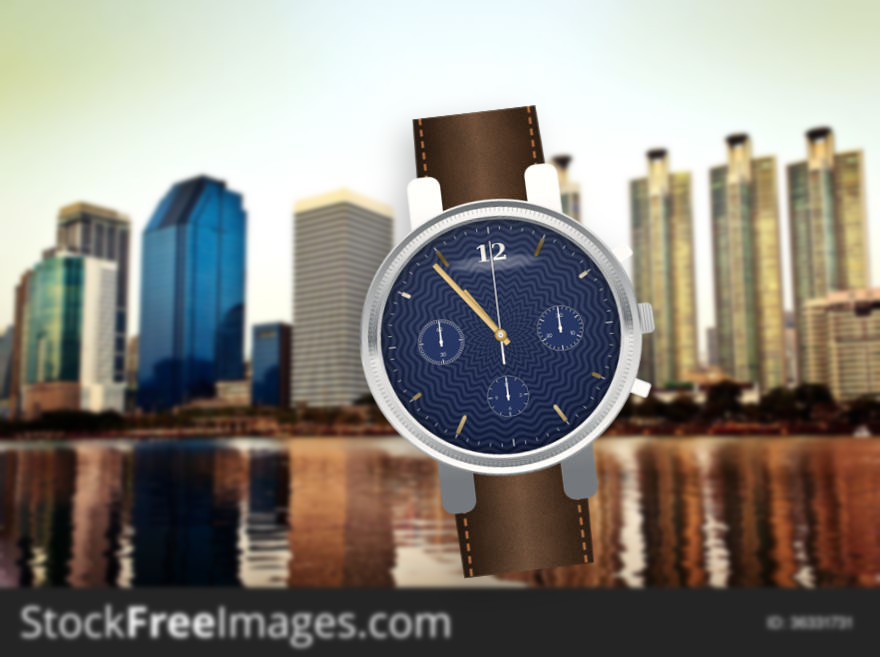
10:54
